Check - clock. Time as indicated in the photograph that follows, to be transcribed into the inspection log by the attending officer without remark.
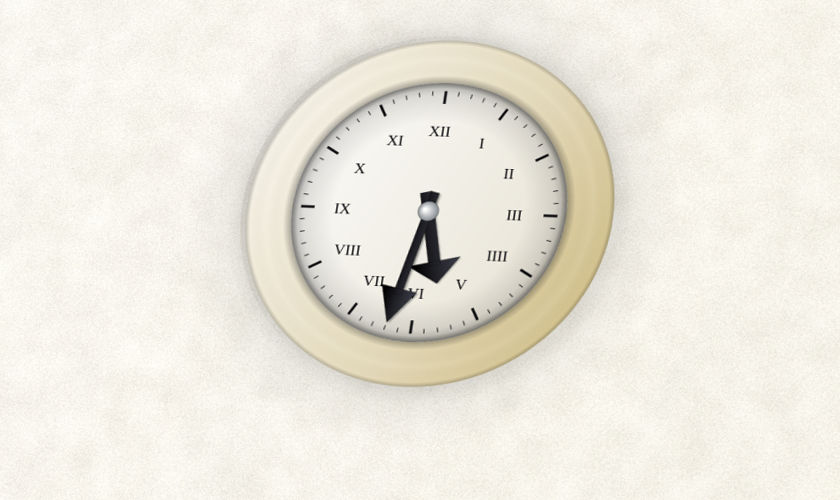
5:32
